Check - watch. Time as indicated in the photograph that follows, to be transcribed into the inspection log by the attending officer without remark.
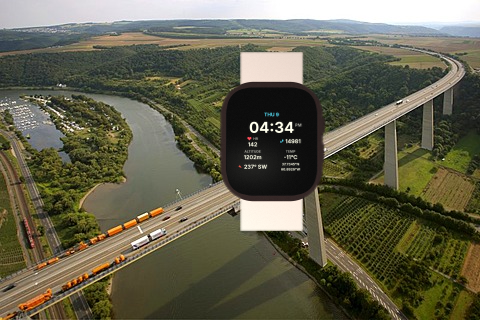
4:34
